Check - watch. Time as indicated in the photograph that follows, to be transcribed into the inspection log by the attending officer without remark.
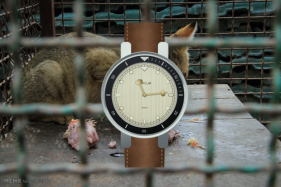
11:14
